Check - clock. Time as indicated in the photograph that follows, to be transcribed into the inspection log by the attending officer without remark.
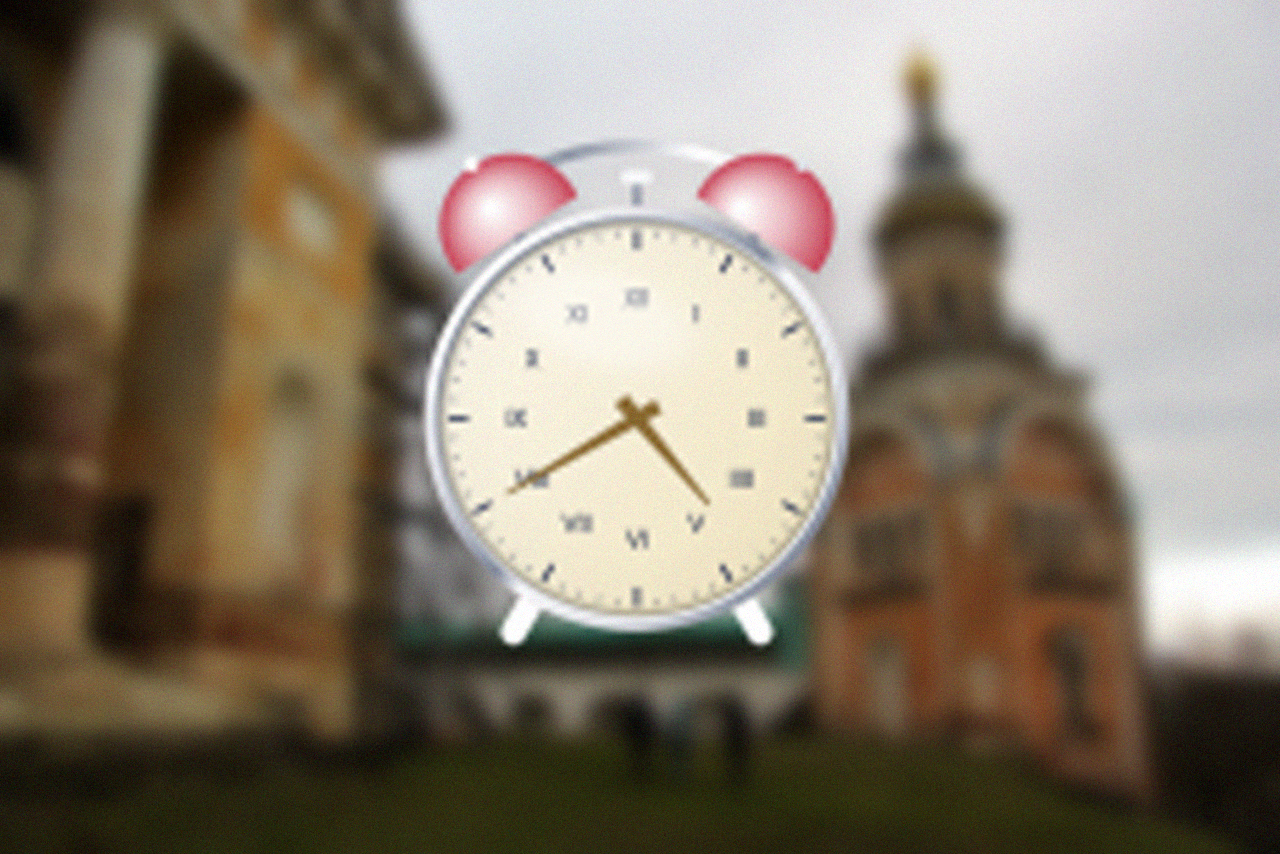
4:40
